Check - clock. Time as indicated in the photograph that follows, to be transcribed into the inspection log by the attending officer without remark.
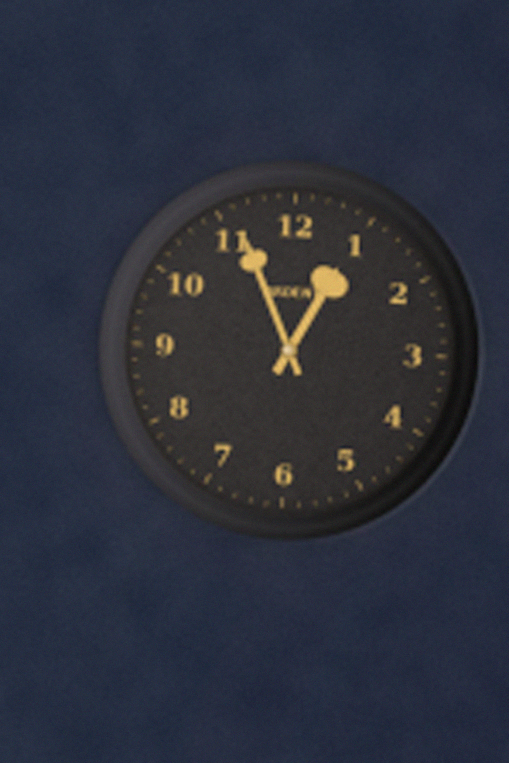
12:56
